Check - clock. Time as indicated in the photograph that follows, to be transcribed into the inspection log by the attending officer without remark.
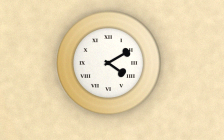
4:10
